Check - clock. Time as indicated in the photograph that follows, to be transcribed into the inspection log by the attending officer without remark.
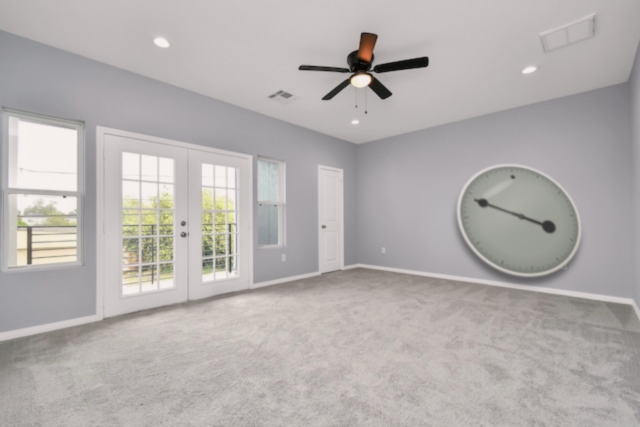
3:49
